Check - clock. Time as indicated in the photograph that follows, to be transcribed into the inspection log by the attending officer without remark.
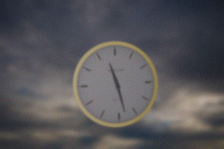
11:28
